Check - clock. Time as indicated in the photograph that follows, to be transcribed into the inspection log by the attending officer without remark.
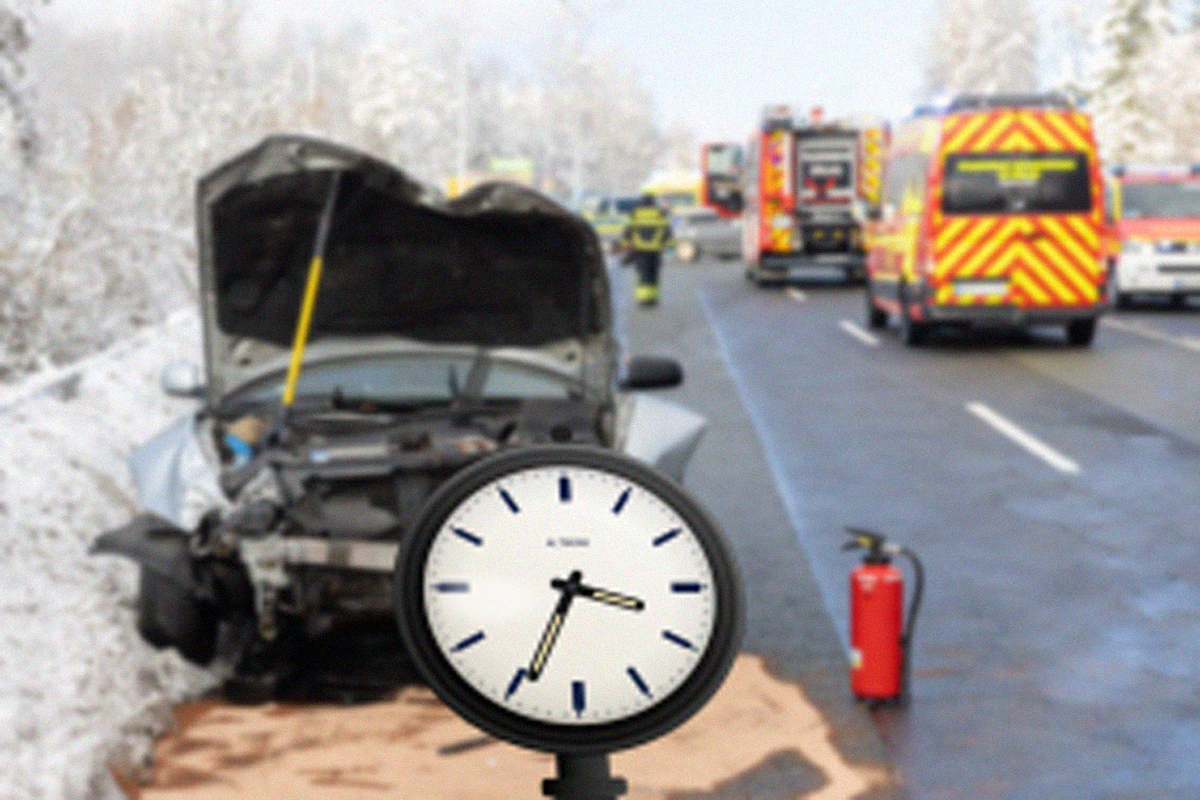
3:34
